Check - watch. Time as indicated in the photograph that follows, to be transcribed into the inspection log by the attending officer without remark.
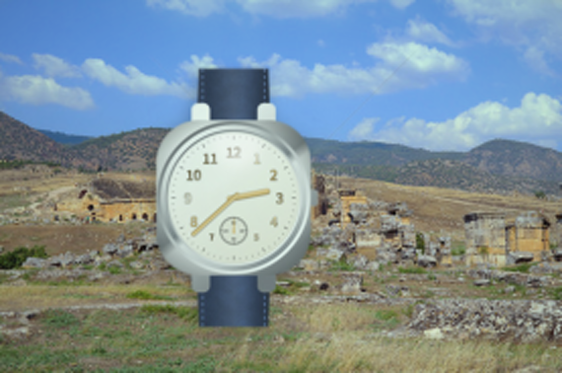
2:38
